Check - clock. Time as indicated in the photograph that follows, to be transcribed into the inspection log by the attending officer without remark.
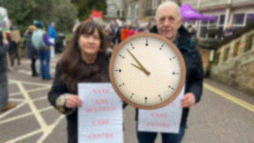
9:53
